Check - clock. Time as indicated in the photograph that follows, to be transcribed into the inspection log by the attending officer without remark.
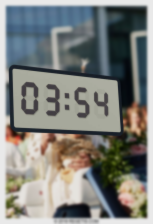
3:54
